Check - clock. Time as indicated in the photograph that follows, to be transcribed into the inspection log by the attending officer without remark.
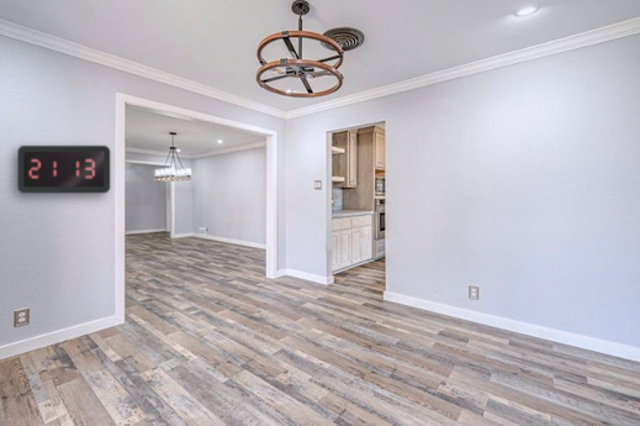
21:13
